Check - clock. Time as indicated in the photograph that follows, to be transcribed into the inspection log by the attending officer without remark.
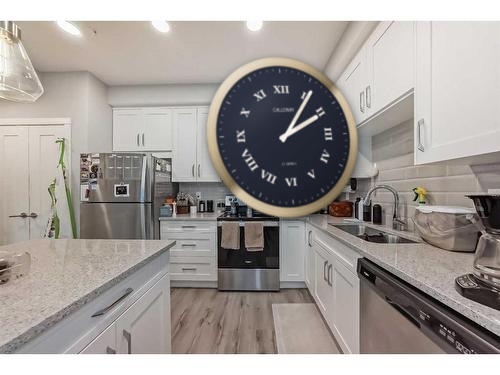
2:06
